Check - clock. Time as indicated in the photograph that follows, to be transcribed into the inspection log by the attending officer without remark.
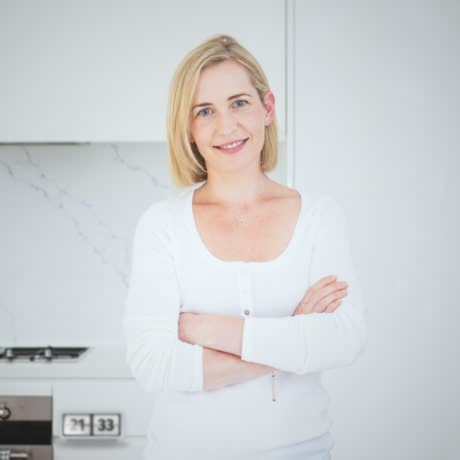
21:33
